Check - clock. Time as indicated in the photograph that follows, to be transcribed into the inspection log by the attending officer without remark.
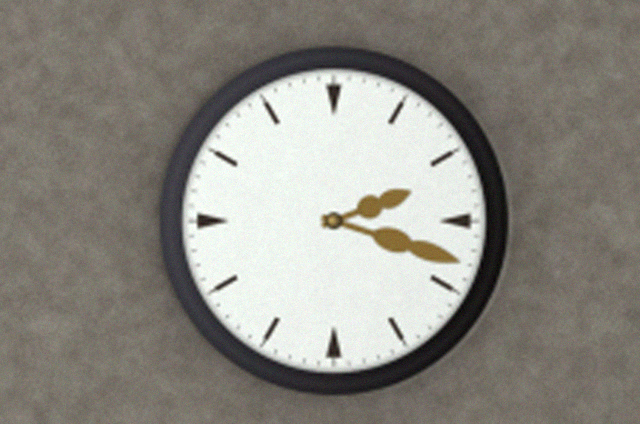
2:18
